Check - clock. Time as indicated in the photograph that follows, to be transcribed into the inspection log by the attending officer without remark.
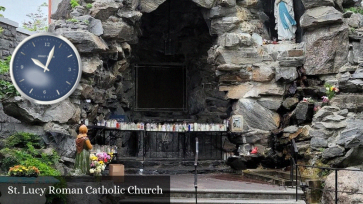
10:03
